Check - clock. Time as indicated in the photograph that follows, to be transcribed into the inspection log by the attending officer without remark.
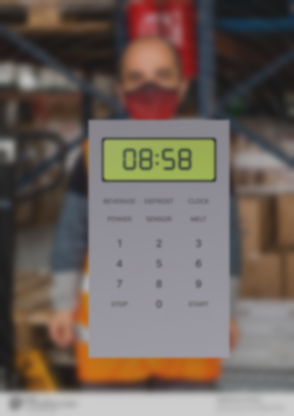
8:58
